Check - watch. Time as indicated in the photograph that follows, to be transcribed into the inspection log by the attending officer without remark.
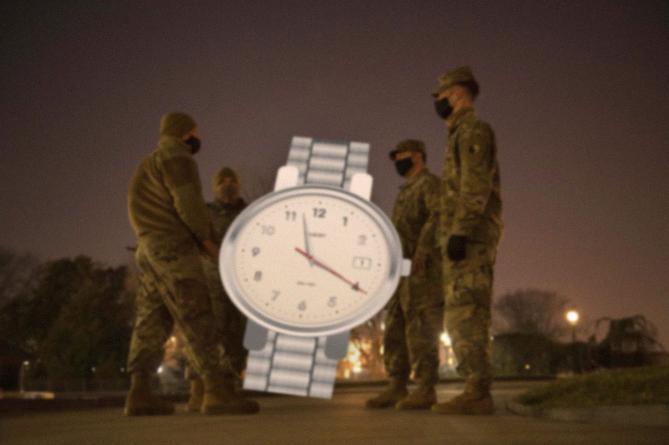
3:57:20
